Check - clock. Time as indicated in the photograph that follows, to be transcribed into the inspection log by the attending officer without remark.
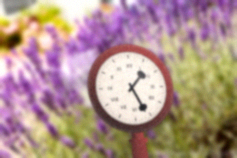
1:26
